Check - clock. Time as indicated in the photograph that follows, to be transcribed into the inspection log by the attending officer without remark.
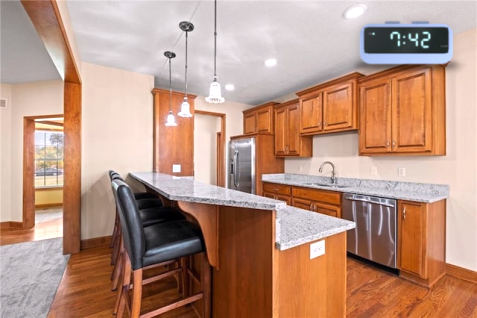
7:42
